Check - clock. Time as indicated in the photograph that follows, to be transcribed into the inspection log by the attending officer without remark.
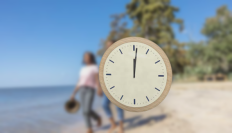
12:01
